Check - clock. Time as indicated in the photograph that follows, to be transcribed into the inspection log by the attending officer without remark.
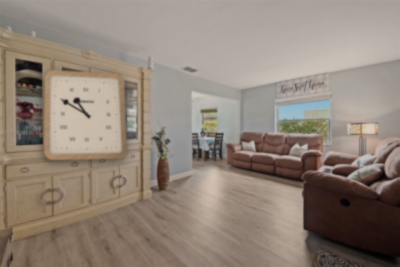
10:50
